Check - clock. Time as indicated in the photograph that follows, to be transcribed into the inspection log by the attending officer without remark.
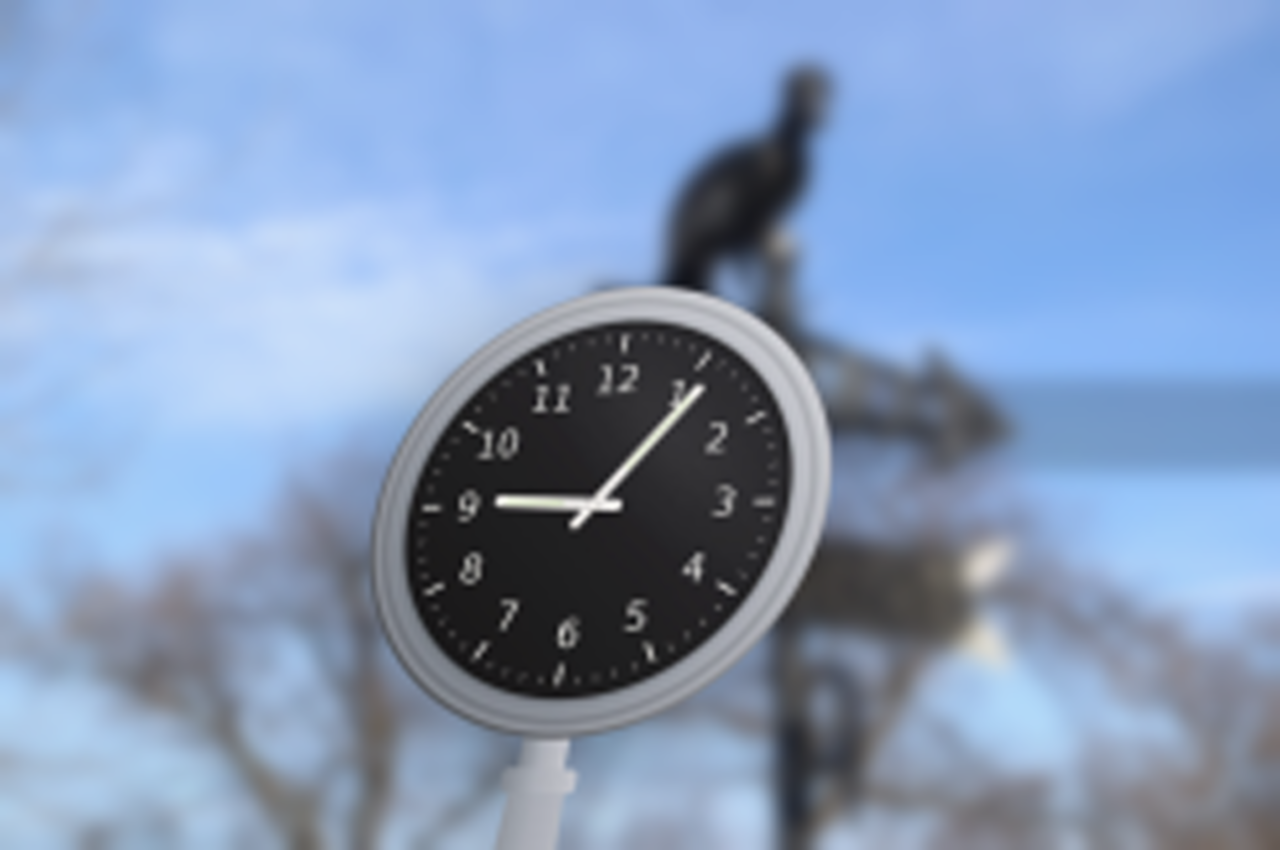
9:06
